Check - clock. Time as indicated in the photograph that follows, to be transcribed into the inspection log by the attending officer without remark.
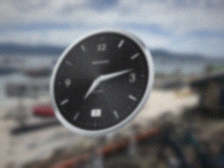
7:13
